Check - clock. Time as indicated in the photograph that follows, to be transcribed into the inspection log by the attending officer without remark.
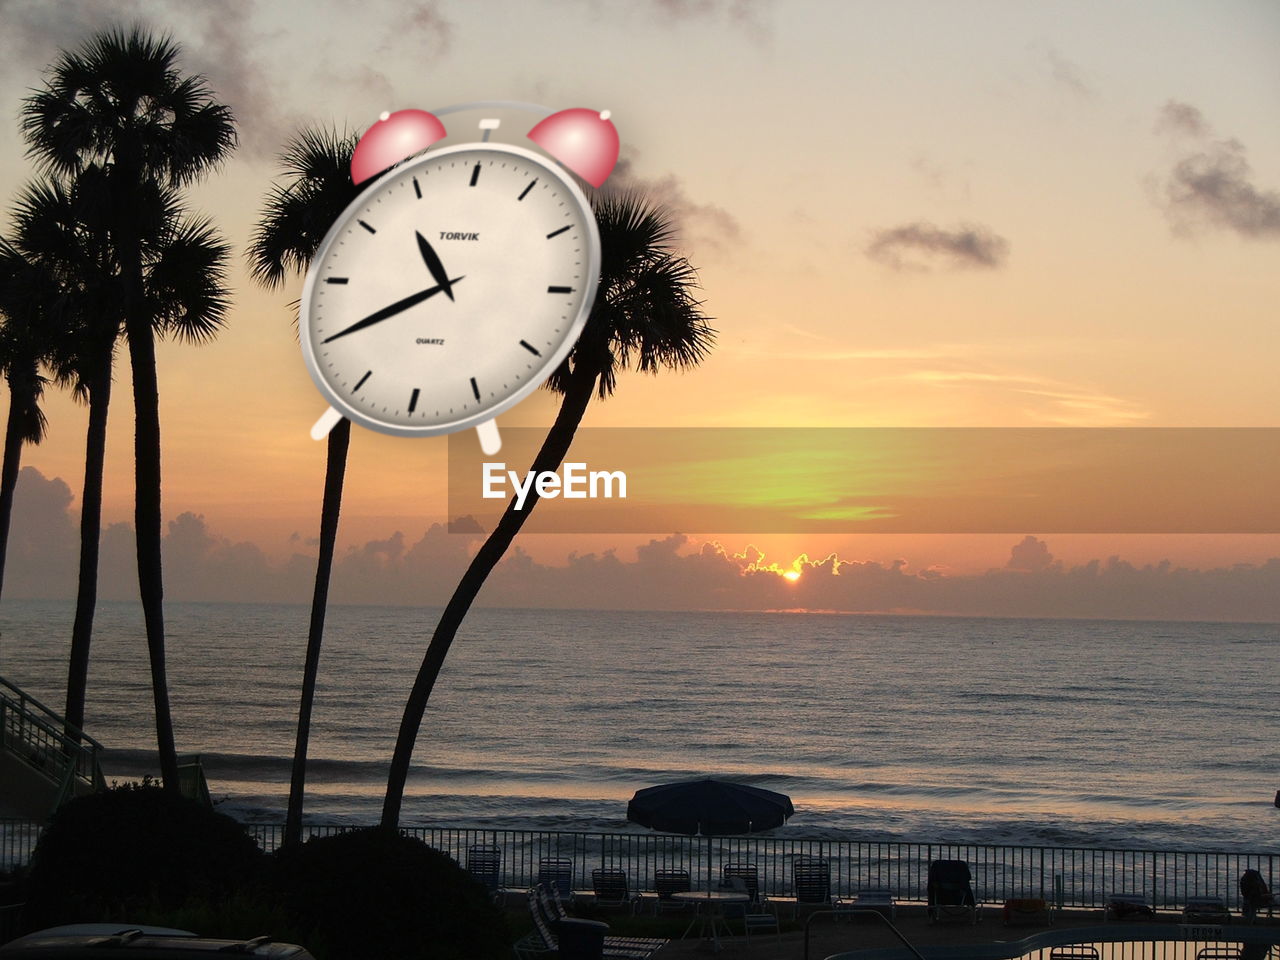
10:40
